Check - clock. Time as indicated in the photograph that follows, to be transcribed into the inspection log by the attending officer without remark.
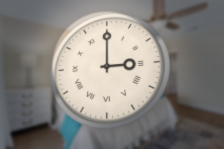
3:00
